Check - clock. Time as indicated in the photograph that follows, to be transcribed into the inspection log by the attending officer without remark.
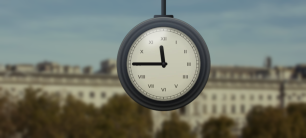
11:45
